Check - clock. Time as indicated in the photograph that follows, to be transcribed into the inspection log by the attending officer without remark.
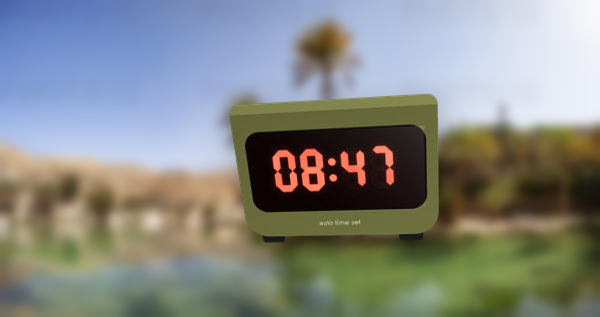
8:47
